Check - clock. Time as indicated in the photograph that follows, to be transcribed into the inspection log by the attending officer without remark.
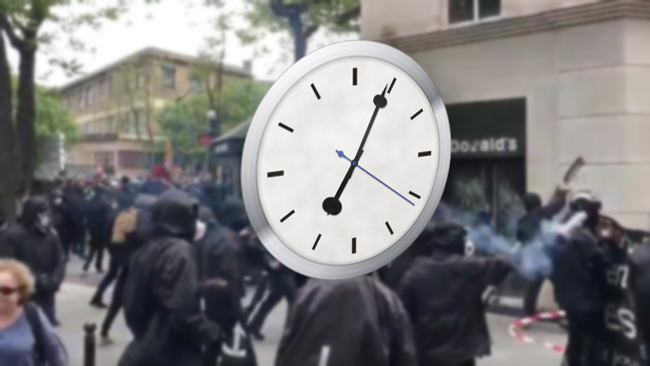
7:04:21
